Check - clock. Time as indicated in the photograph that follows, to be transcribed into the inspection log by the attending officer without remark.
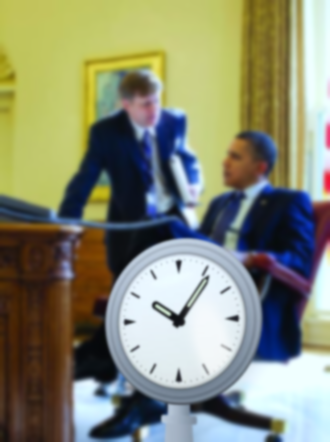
10:06
